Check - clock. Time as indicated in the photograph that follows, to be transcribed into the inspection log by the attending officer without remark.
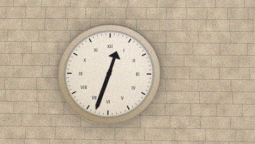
12:33
